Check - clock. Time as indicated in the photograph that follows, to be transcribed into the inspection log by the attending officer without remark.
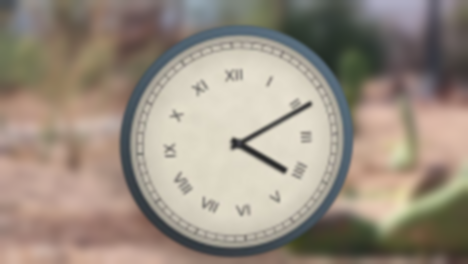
4:11
